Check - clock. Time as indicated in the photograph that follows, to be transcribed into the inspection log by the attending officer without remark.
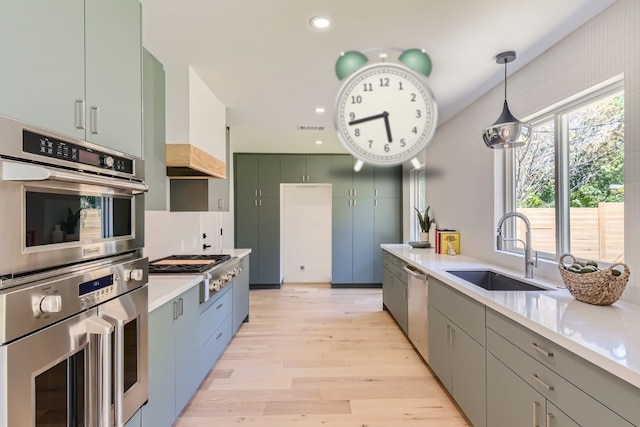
5:43
